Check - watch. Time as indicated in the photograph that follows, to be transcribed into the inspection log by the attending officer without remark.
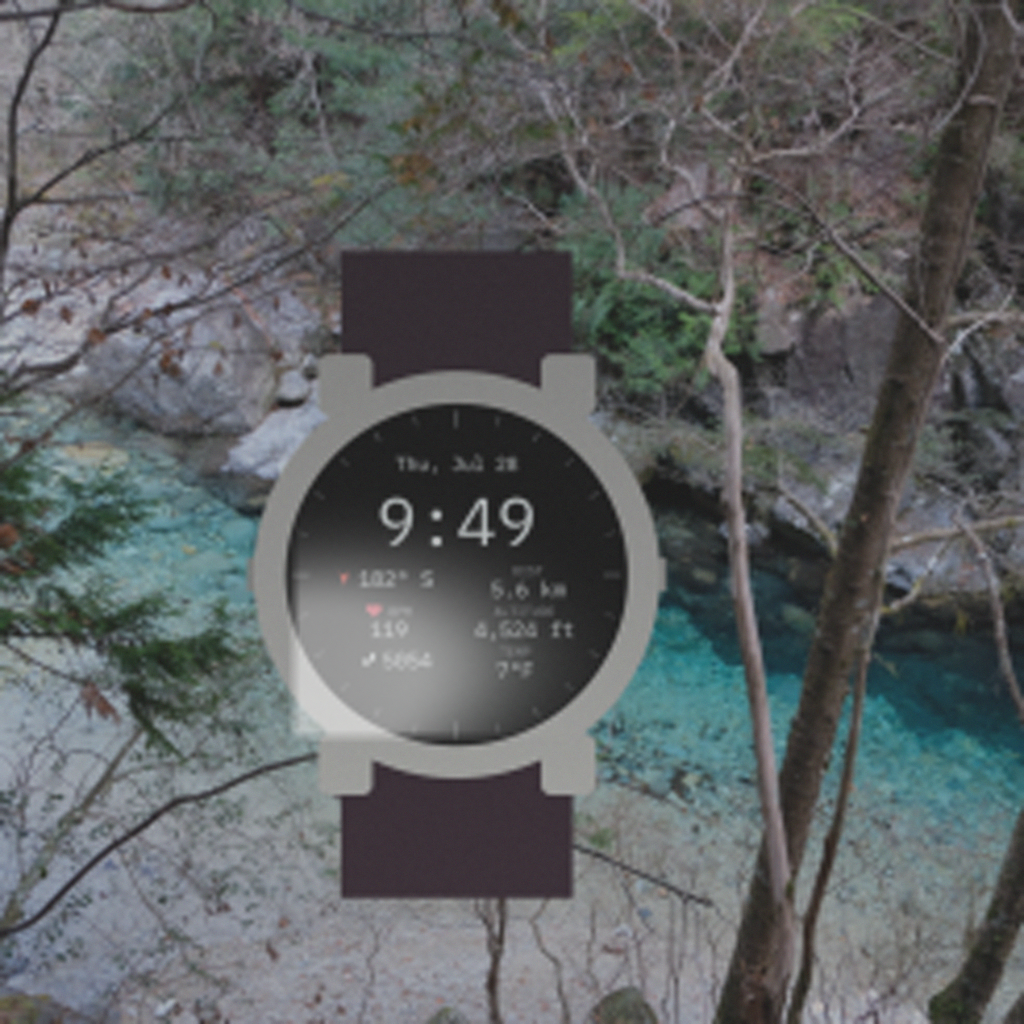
9:49
